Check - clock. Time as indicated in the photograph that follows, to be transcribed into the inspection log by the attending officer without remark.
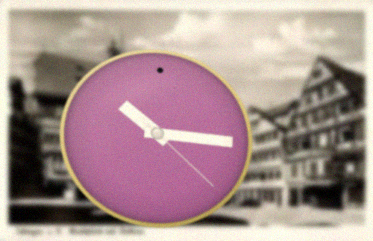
10:15:22
